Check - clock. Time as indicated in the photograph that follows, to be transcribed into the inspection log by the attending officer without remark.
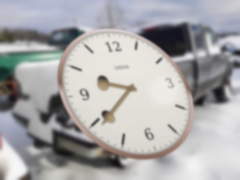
9:39
